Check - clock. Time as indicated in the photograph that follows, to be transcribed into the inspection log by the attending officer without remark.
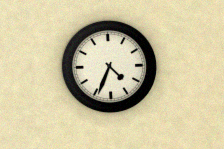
4:34
